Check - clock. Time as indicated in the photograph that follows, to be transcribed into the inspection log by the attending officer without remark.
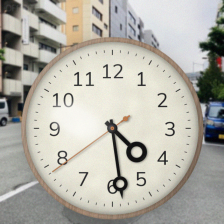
4:28:39
